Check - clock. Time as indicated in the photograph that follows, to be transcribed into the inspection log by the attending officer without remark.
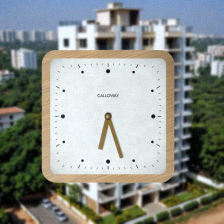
6:27
